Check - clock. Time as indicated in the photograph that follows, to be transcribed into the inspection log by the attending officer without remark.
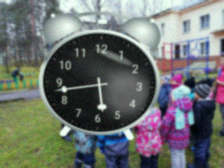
5:43
